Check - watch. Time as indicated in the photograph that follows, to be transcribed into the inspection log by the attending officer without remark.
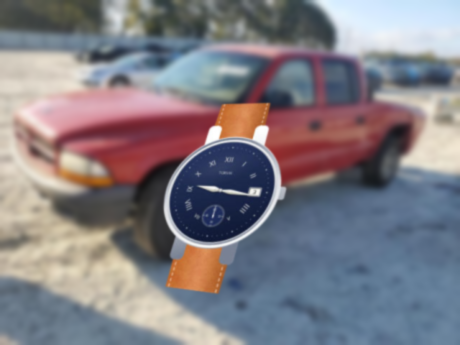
9:16
